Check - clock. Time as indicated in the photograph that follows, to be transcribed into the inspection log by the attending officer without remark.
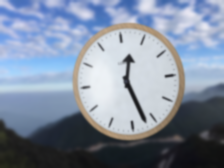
12:27
